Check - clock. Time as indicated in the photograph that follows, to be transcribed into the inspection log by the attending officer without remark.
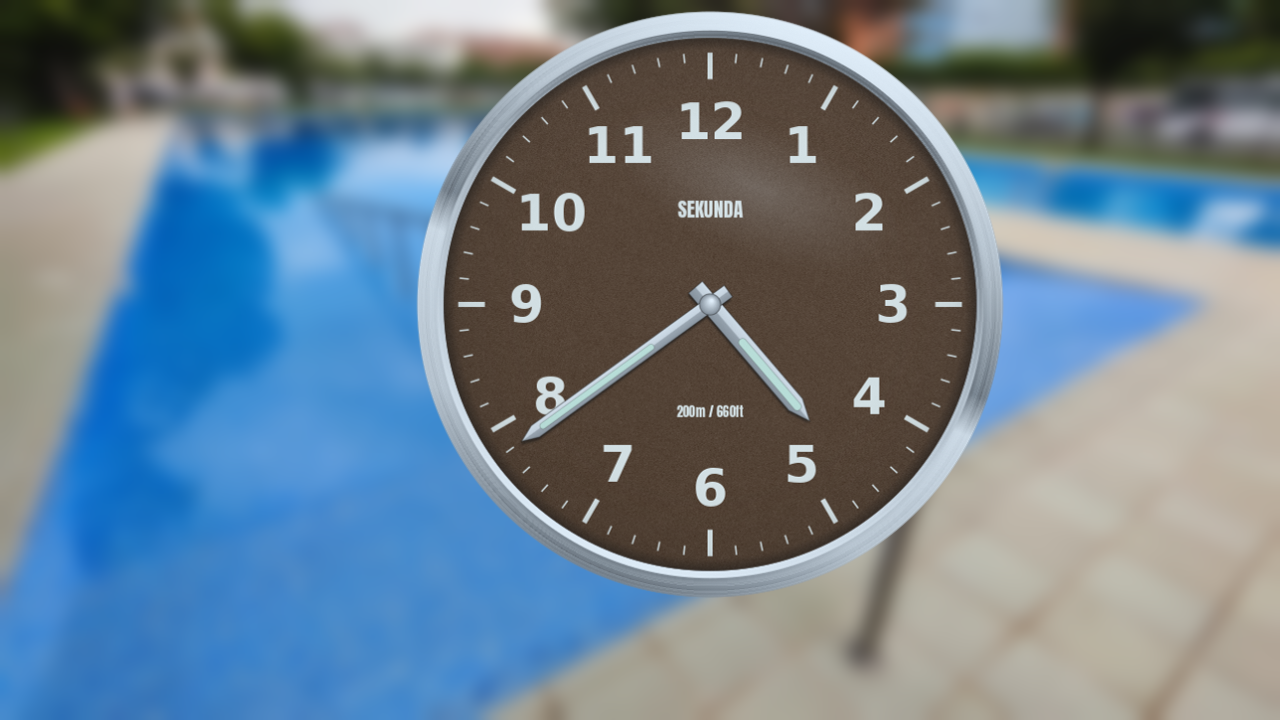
4:39
